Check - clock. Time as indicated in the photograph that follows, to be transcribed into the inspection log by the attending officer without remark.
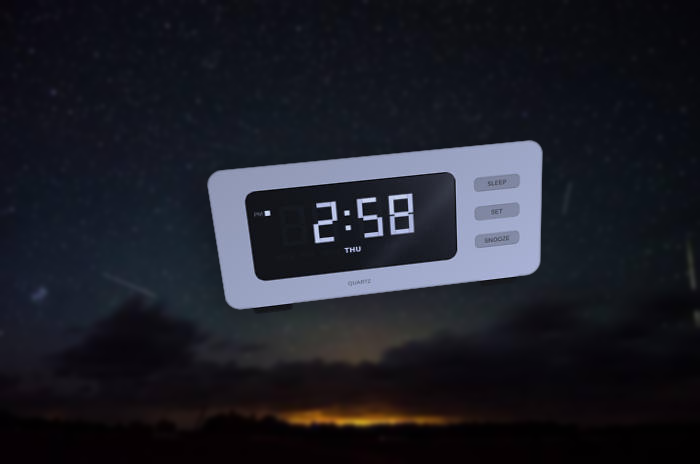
2:58
